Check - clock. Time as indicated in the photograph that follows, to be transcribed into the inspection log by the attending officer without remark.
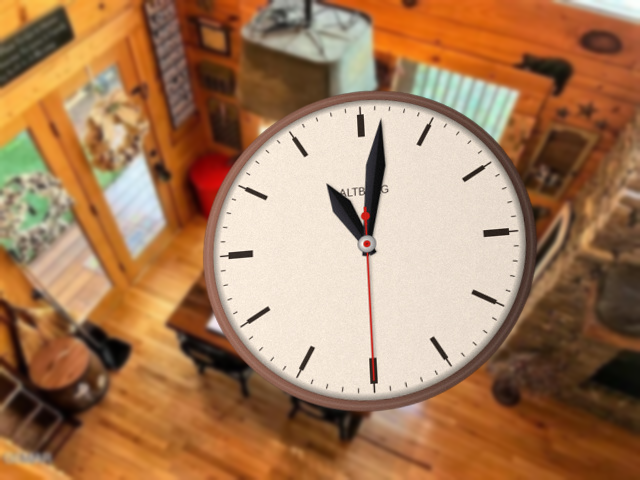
11:01:30
